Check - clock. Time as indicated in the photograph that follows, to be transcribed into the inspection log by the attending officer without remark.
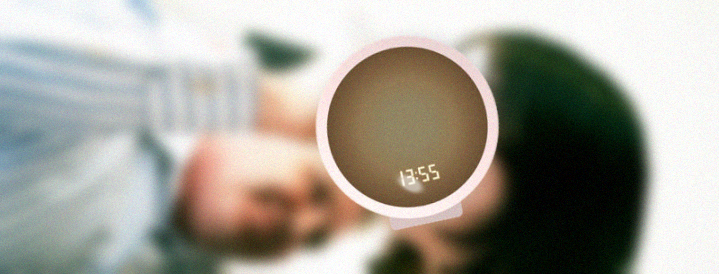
13:55
